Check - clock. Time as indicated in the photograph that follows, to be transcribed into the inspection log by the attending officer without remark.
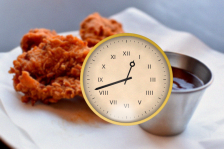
12:42
